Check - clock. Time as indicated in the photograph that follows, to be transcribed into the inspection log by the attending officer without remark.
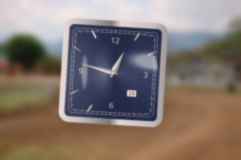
12:47
